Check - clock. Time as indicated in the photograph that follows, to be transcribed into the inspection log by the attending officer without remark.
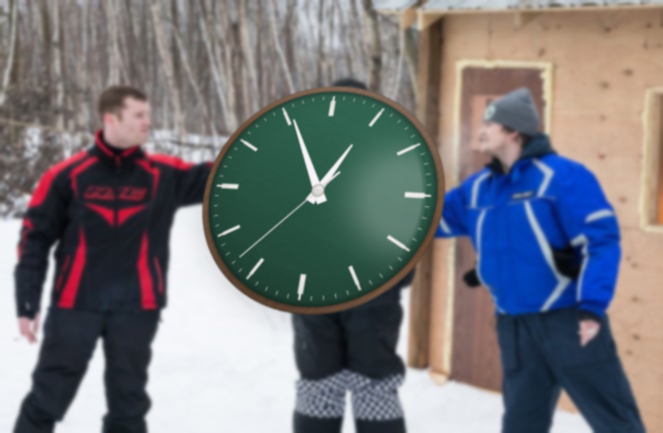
12:55:37
